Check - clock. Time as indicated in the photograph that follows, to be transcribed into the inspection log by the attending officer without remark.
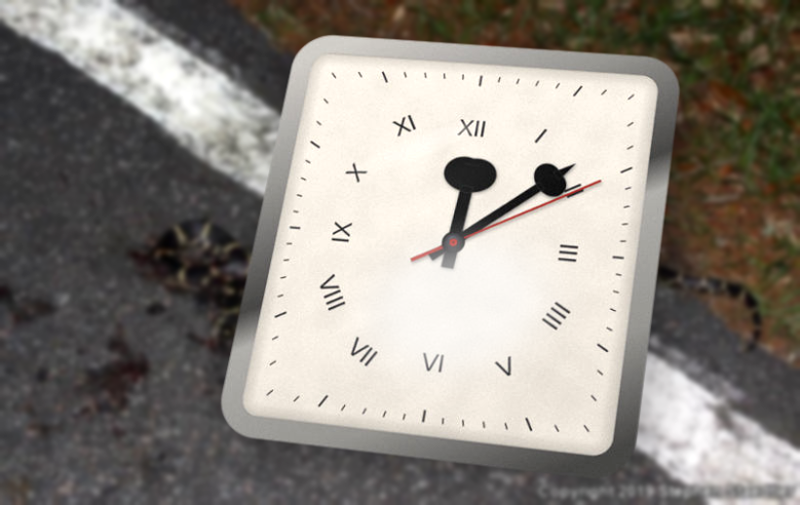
12:08:10
